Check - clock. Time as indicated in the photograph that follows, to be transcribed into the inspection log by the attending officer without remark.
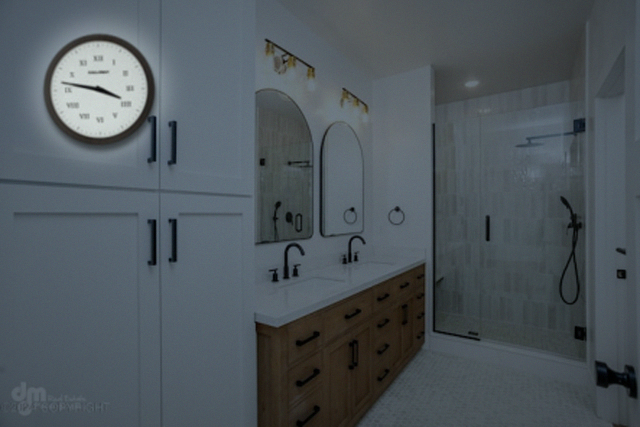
3:47
